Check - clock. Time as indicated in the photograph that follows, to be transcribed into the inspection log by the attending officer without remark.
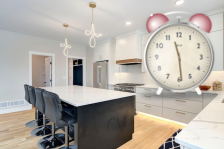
11:29
